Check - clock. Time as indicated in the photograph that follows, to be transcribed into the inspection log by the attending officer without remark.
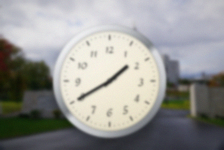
1:40
